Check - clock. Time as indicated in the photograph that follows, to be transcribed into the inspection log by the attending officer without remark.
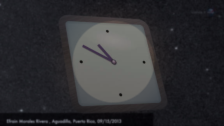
10:50
